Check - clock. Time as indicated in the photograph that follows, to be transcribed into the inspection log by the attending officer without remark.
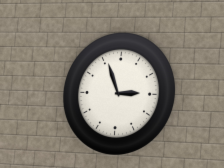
2:56
